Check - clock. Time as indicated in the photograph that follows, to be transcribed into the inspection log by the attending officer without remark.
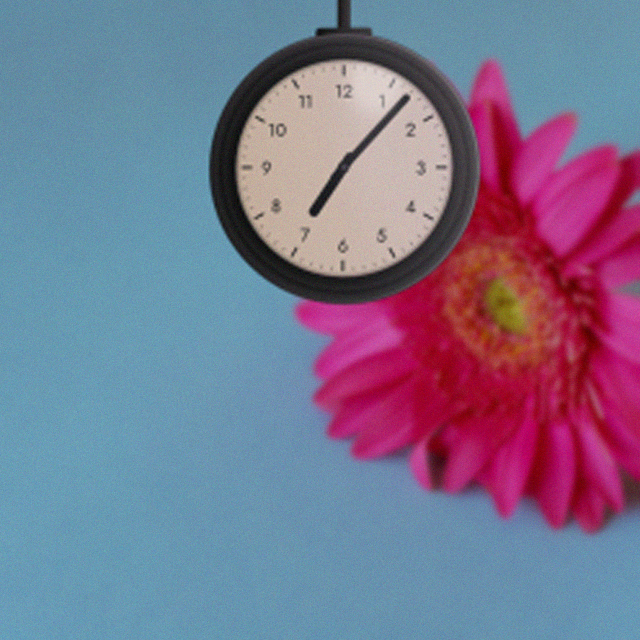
7:07
